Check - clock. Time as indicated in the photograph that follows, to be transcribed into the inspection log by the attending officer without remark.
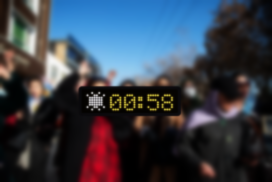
0:58
